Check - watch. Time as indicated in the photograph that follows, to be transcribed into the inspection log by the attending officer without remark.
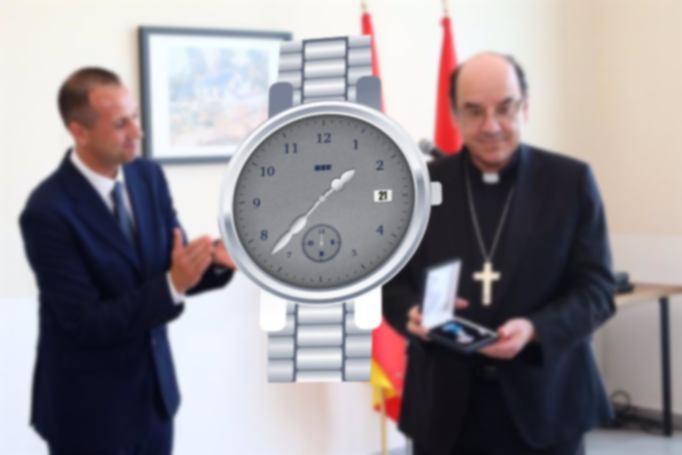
1:37
